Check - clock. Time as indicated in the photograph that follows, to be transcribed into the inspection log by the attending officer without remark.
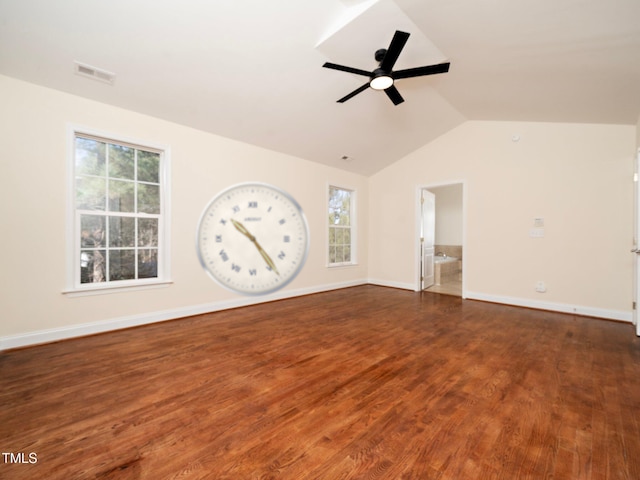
10:24
